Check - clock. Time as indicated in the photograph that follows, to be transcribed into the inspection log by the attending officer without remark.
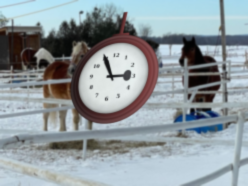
2:55
